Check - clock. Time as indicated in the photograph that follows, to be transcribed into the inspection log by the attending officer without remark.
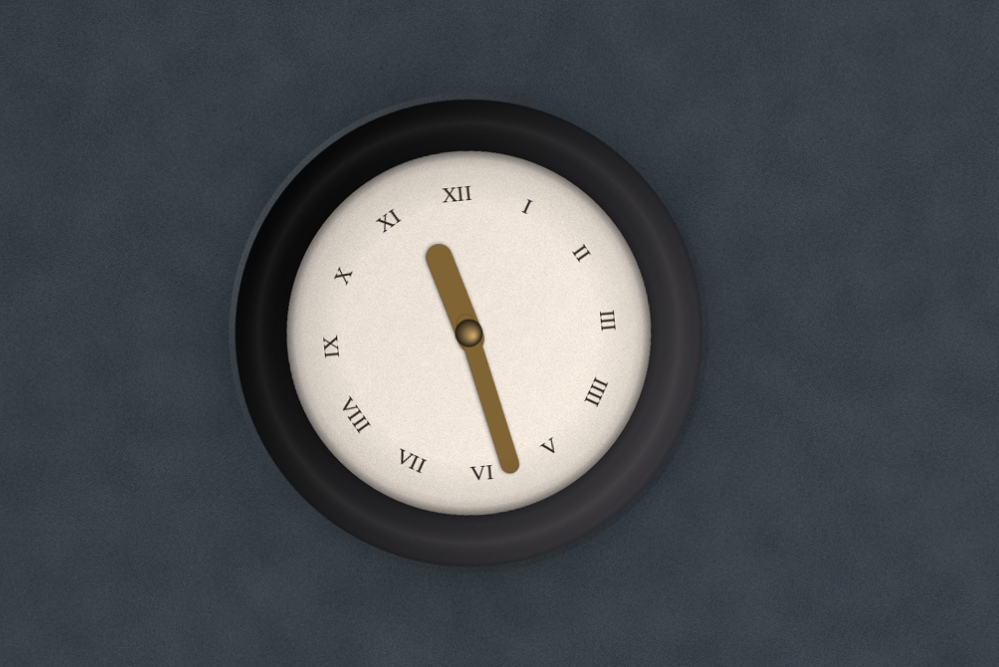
11:28
